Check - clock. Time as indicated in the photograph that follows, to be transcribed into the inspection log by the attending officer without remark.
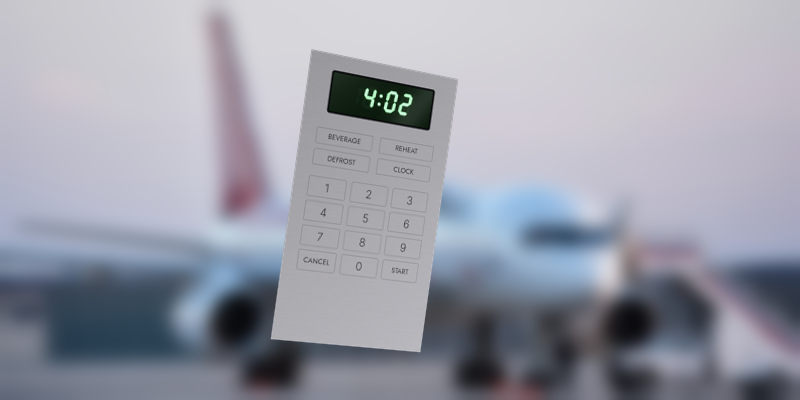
4:02
